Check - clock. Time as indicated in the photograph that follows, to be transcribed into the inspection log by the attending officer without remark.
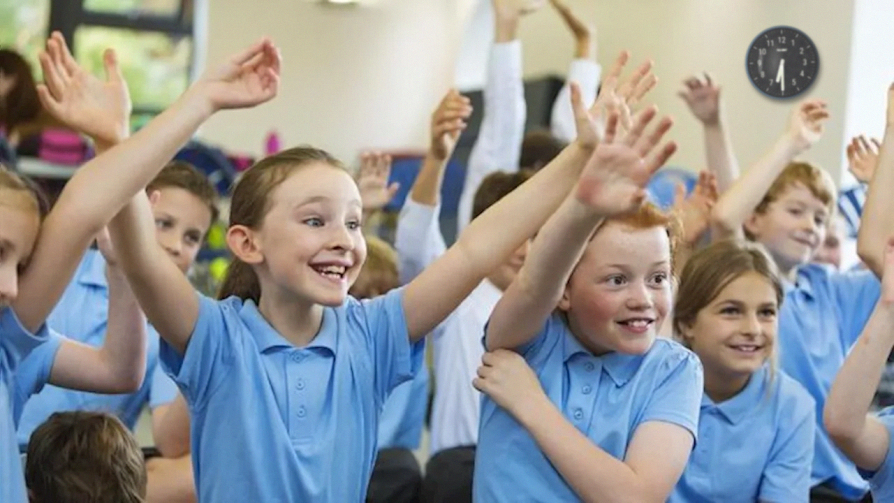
6:30
